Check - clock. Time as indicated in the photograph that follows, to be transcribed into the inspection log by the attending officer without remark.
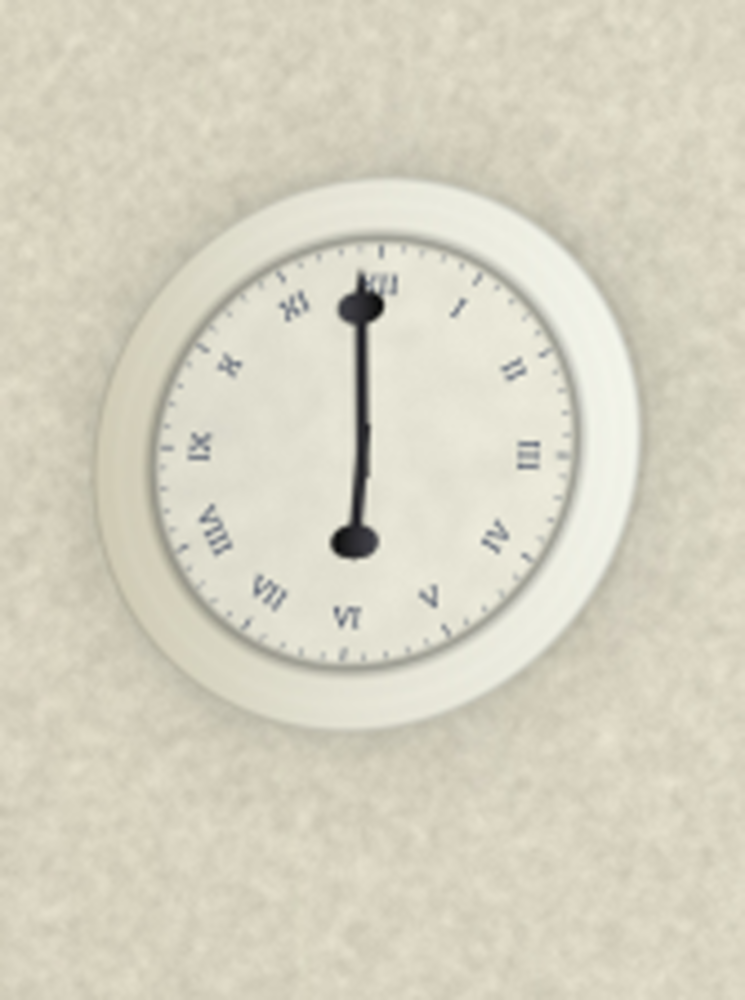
5:59
